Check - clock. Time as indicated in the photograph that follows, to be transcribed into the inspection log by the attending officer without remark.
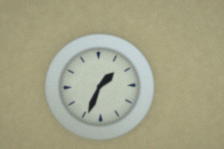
1:34
